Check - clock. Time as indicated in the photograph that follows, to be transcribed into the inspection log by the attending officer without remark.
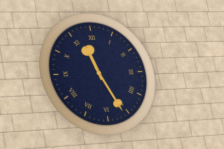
11:26
